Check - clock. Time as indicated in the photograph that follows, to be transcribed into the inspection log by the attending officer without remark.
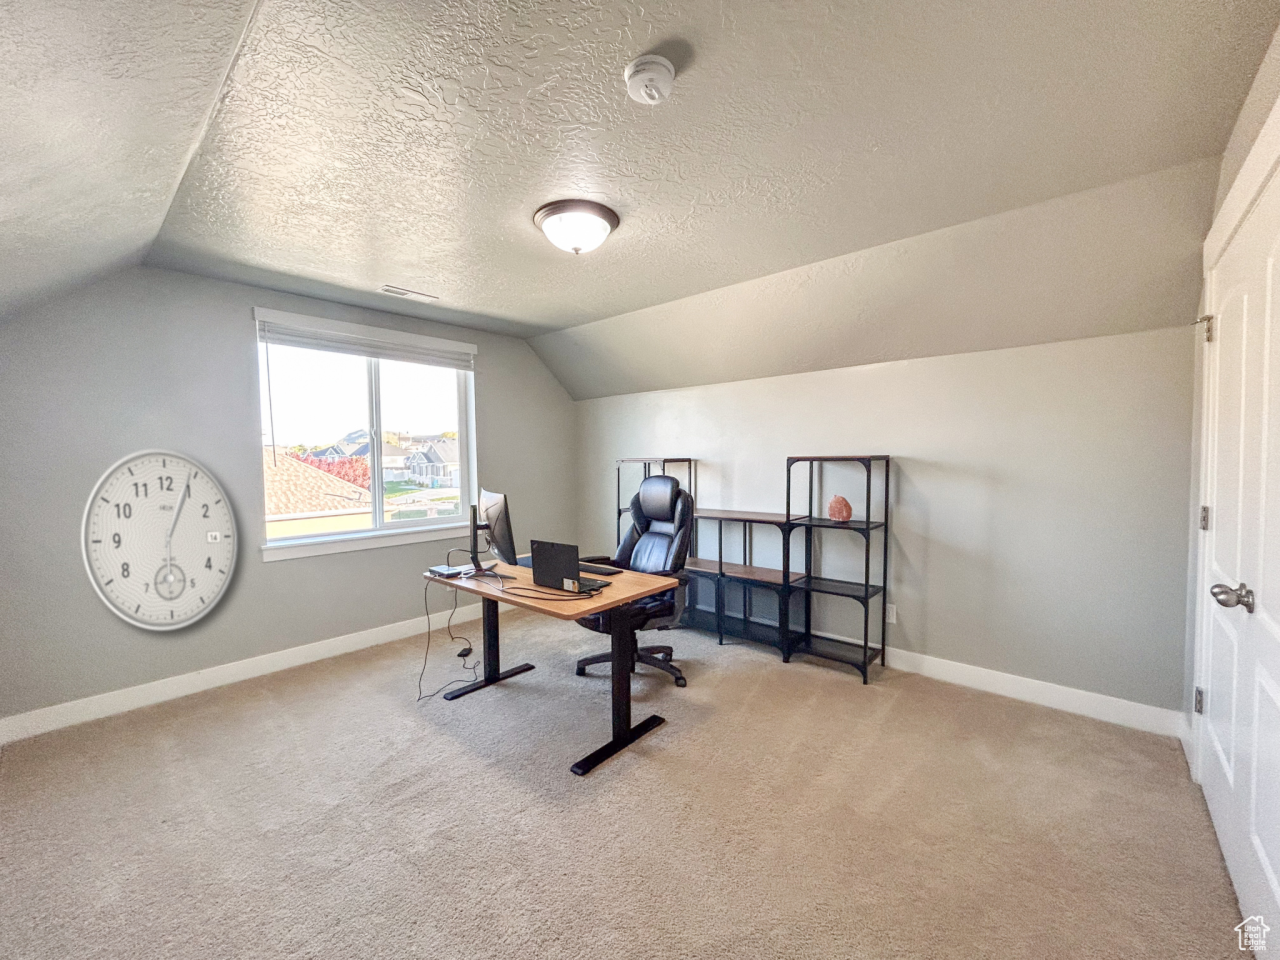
6:04
